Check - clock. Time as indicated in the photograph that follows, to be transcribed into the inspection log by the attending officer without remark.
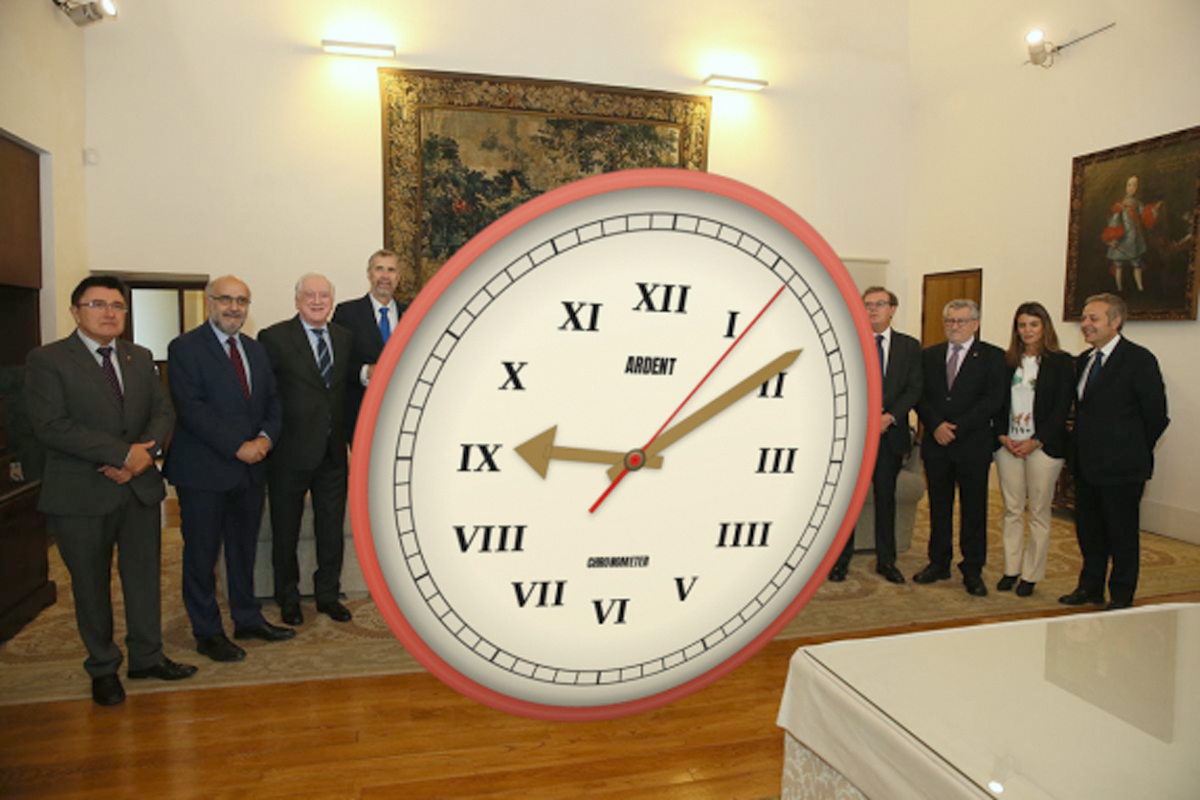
9:09:06
